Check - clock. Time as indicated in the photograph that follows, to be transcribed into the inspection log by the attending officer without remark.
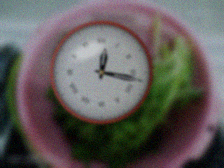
12:17
